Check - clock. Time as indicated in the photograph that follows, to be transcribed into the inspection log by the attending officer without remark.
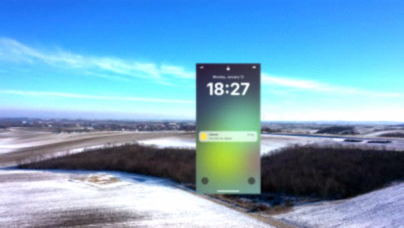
18:27
